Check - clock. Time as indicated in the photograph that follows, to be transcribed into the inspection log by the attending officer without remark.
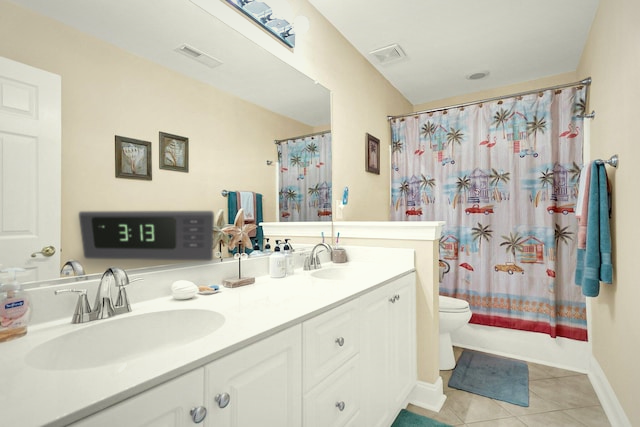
3:13
